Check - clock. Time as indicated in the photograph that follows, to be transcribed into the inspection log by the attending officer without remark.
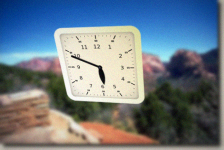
5:49
